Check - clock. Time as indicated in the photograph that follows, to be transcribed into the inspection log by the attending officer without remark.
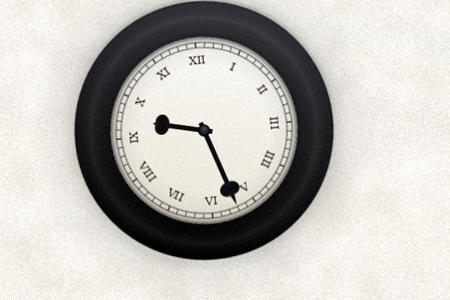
9:27
